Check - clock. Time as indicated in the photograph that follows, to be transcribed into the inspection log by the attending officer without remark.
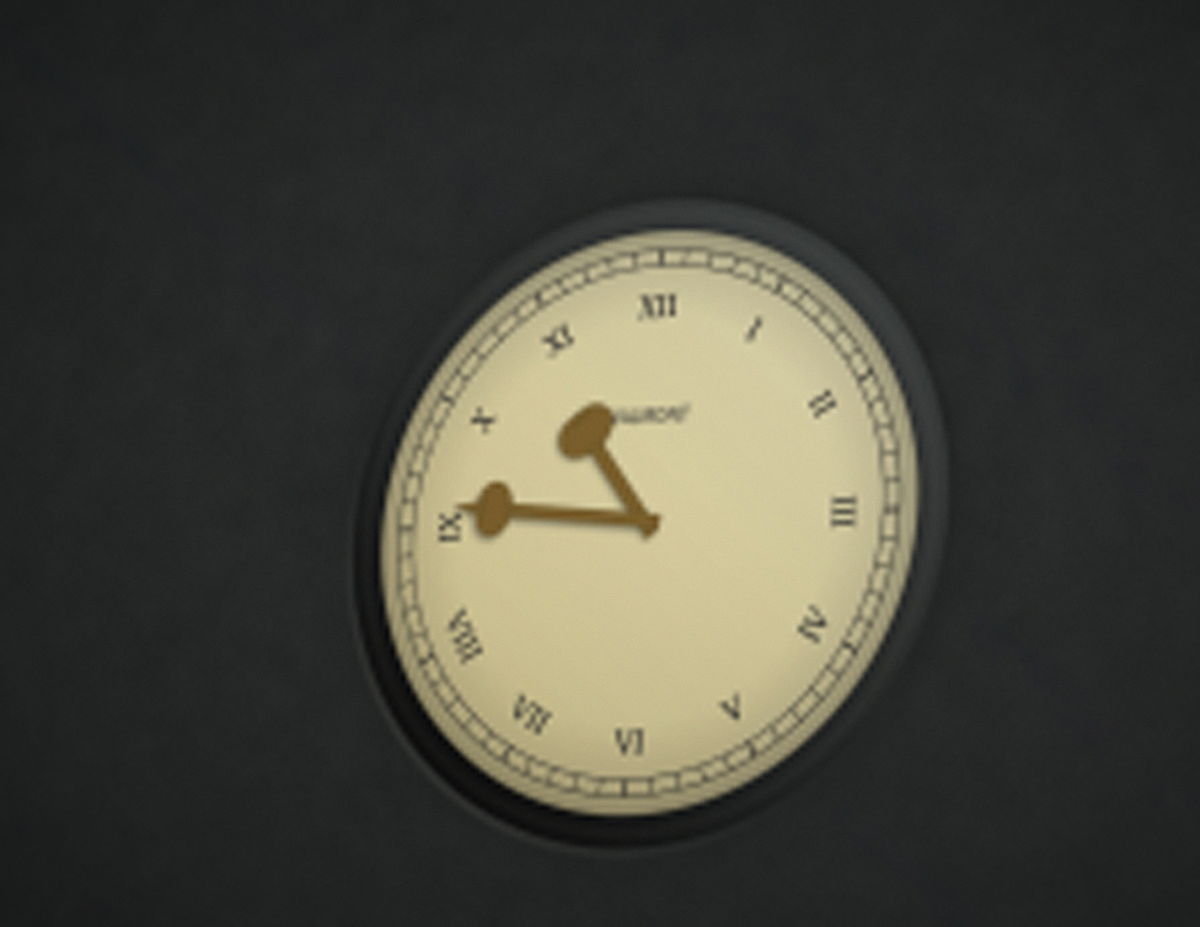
10:46
